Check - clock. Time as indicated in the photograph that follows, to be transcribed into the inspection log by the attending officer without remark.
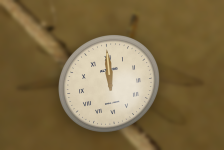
12:00
